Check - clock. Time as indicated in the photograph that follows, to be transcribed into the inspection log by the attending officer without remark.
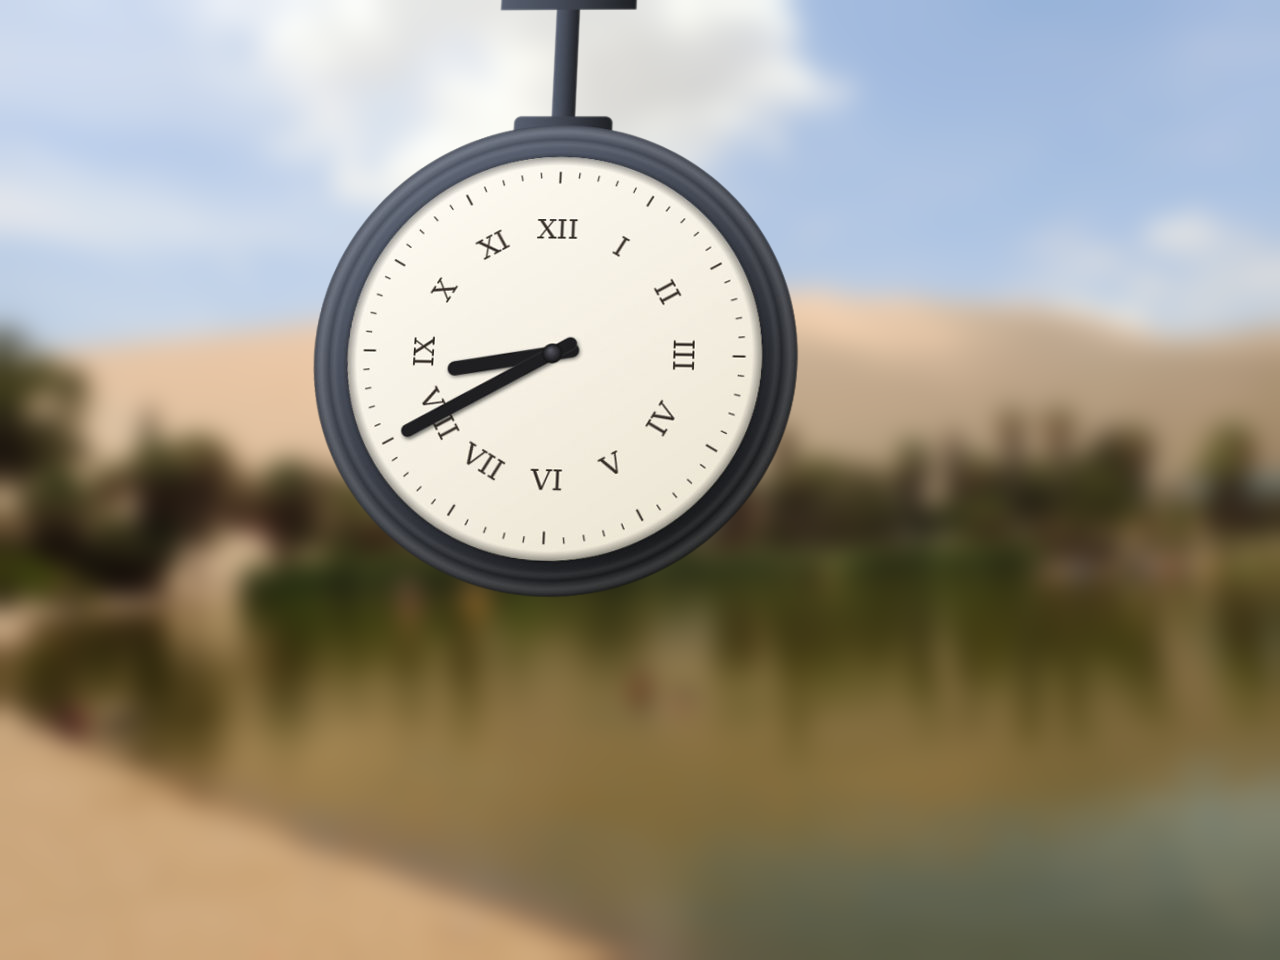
8:40
